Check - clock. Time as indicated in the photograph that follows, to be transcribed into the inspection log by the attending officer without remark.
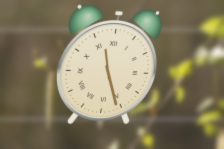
11:26
